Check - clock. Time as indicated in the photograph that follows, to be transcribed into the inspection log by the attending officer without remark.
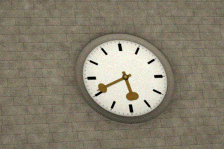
5:41
